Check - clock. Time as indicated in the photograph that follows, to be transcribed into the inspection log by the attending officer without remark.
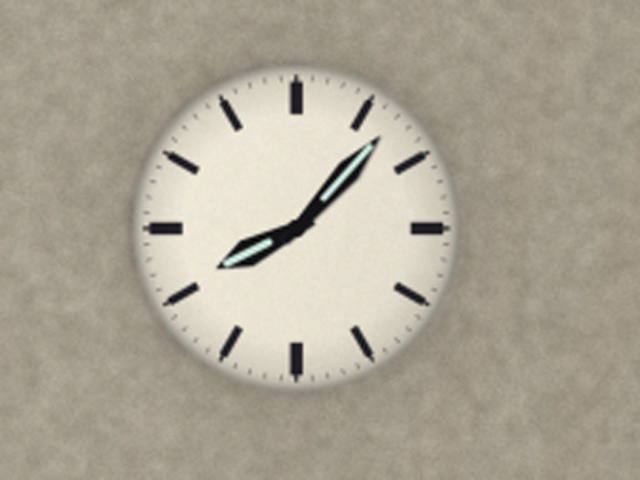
8:07
